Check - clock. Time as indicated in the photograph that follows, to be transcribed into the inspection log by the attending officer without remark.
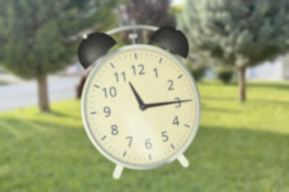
11:15
